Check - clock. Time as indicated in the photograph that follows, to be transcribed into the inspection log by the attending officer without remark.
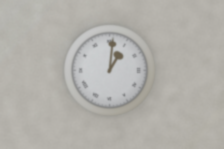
1:01
